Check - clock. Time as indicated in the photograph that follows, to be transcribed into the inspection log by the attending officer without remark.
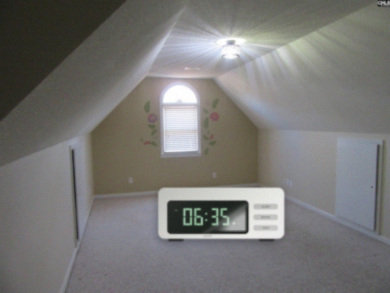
6:35
